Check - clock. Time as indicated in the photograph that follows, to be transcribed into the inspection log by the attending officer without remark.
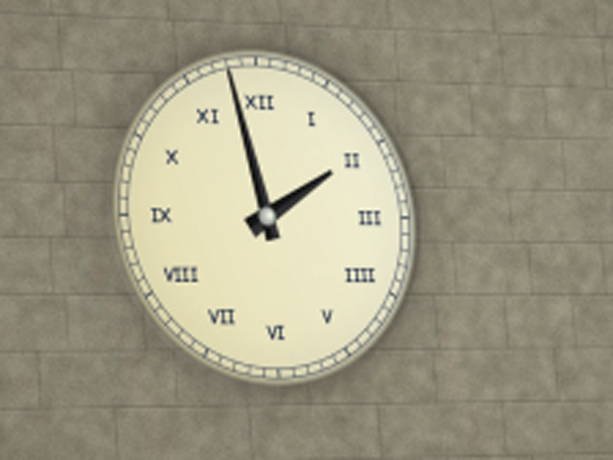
1:58
